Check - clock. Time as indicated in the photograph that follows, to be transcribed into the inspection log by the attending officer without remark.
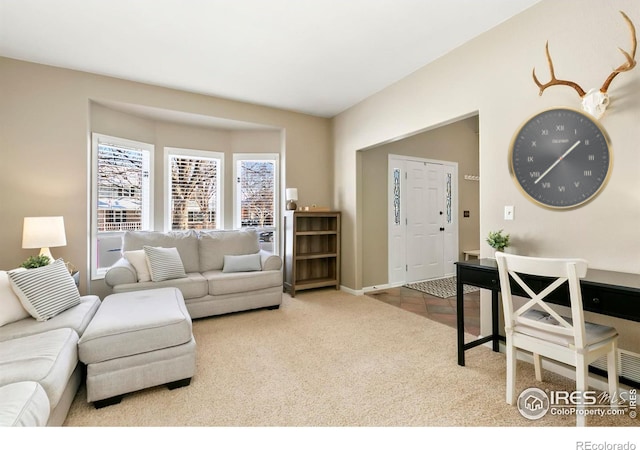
1:38
